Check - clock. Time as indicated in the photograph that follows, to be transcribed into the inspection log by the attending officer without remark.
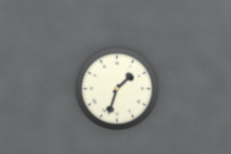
1:33
